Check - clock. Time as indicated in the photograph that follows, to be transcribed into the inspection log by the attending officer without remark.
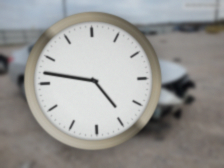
4:47
